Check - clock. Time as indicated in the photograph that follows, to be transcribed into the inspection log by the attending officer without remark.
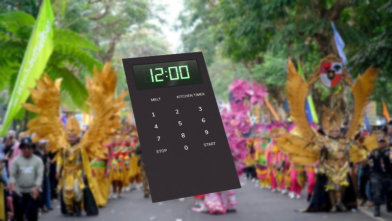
12:00
